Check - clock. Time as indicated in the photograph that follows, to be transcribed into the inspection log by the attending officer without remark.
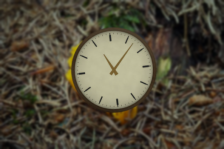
11:07
